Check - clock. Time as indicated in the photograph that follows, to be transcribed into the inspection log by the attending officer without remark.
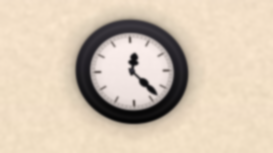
12:23
